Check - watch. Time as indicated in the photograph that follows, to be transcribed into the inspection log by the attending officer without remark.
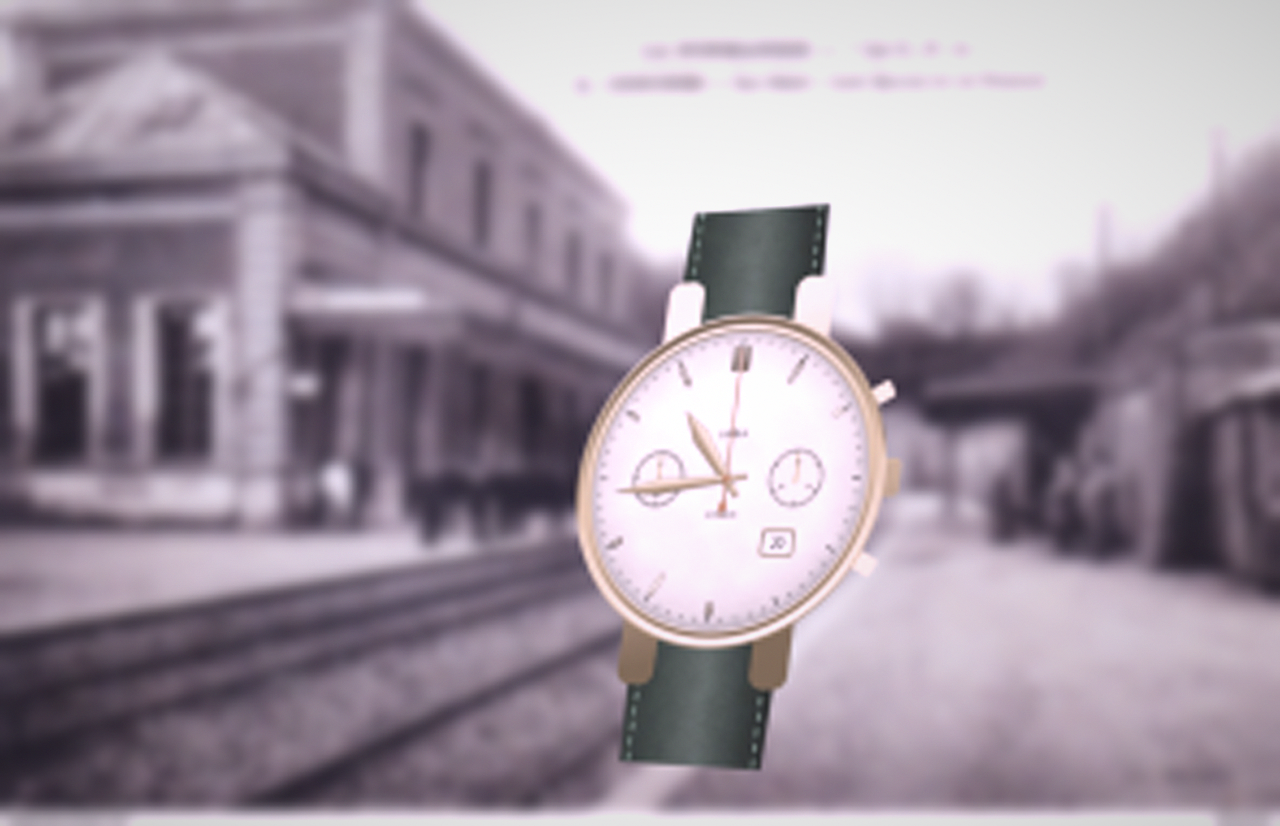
10:44
